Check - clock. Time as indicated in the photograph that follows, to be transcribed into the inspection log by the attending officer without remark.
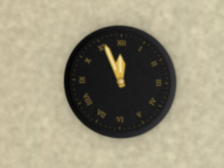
11:56
